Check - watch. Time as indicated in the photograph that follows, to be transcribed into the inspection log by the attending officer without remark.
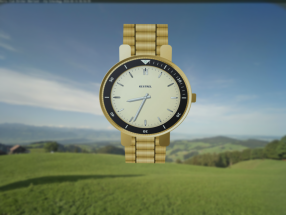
8:34
